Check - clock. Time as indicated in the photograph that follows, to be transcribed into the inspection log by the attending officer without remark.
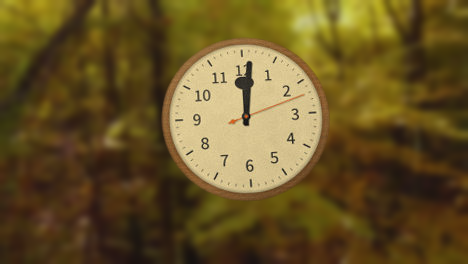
12:01:12
